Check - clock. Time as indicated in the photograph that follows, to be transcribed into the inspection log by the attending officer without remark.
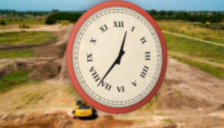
12:37
